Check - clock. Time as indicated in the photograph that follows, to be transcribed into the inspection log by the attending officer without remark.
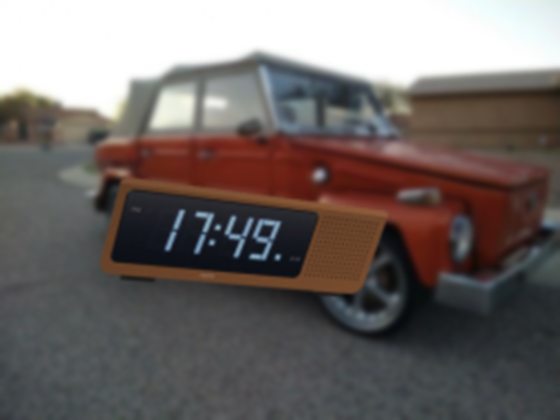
17:49
